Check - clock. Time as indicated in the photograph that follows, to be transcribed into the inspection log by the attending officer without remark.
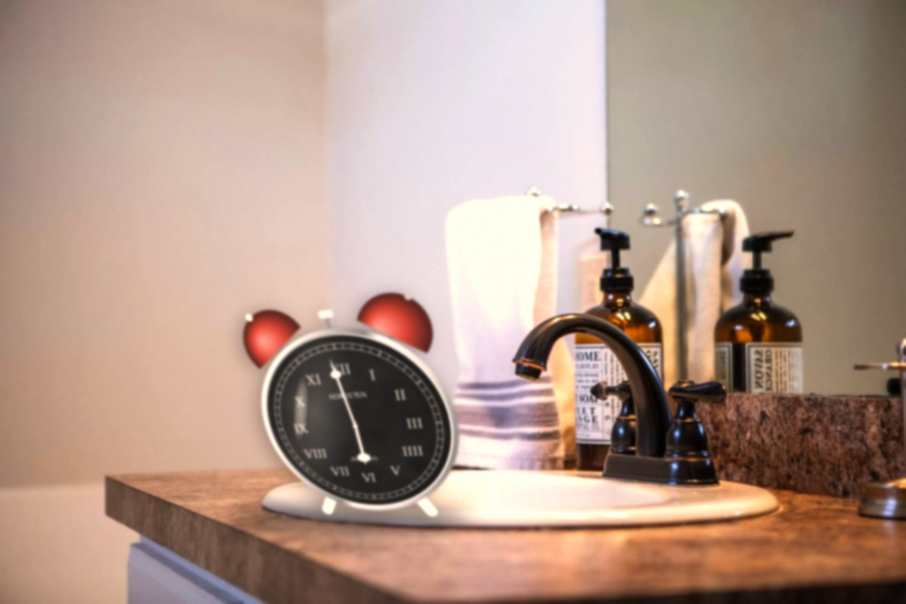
5:59
